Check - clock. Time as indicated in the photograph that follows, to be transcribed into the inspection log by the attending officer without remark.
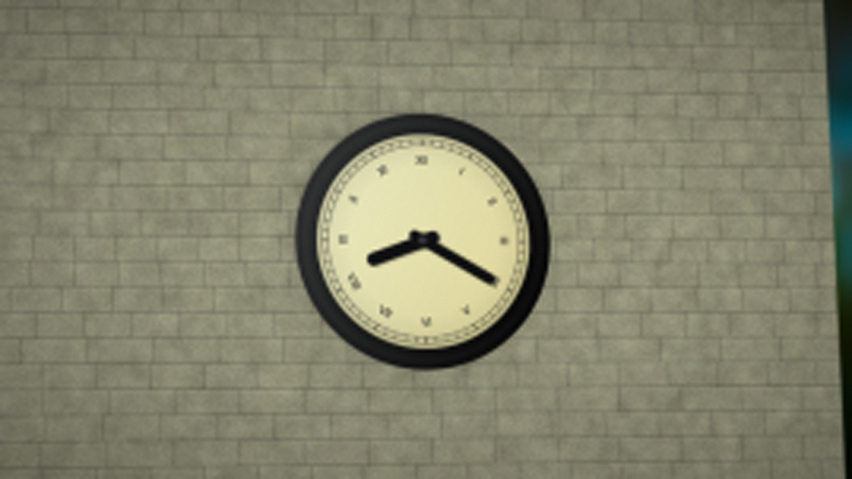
8:20
